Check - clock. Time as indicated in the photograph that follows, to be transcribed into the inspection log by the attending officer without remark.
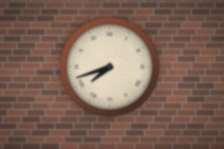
7:42
